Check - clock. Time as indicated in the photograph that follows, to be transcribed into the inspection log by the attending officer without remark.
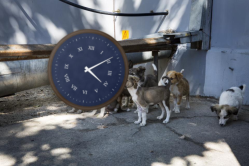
4:09
